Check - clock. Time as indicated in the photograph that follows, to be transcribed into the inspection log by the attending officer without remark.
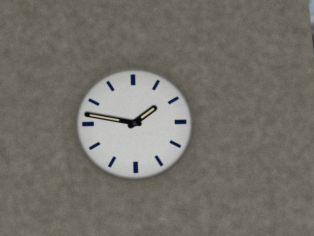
1:47
